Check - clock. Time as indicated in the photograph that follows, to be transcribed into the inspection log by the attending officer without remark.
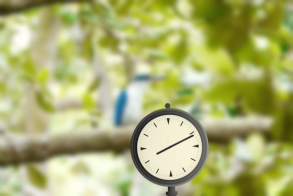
8:11
